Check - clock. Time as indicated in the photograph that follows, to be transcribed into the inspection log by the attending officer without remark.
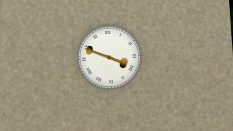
3:49
